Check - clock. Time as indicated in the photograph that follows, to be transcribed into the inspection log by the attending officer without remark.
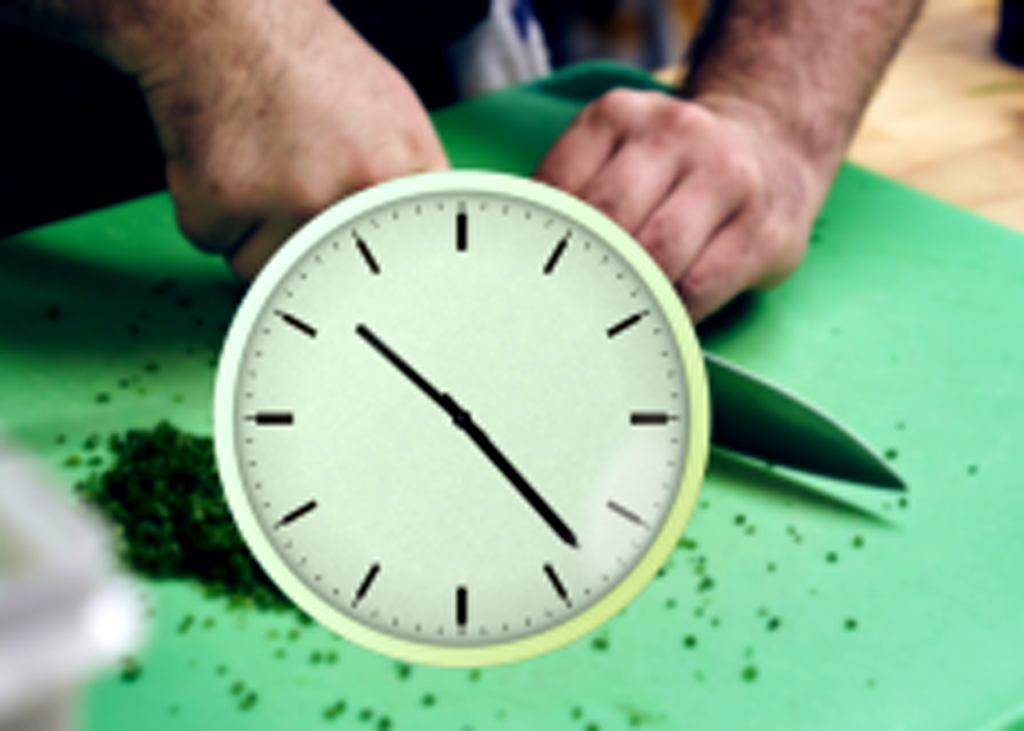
10:23
